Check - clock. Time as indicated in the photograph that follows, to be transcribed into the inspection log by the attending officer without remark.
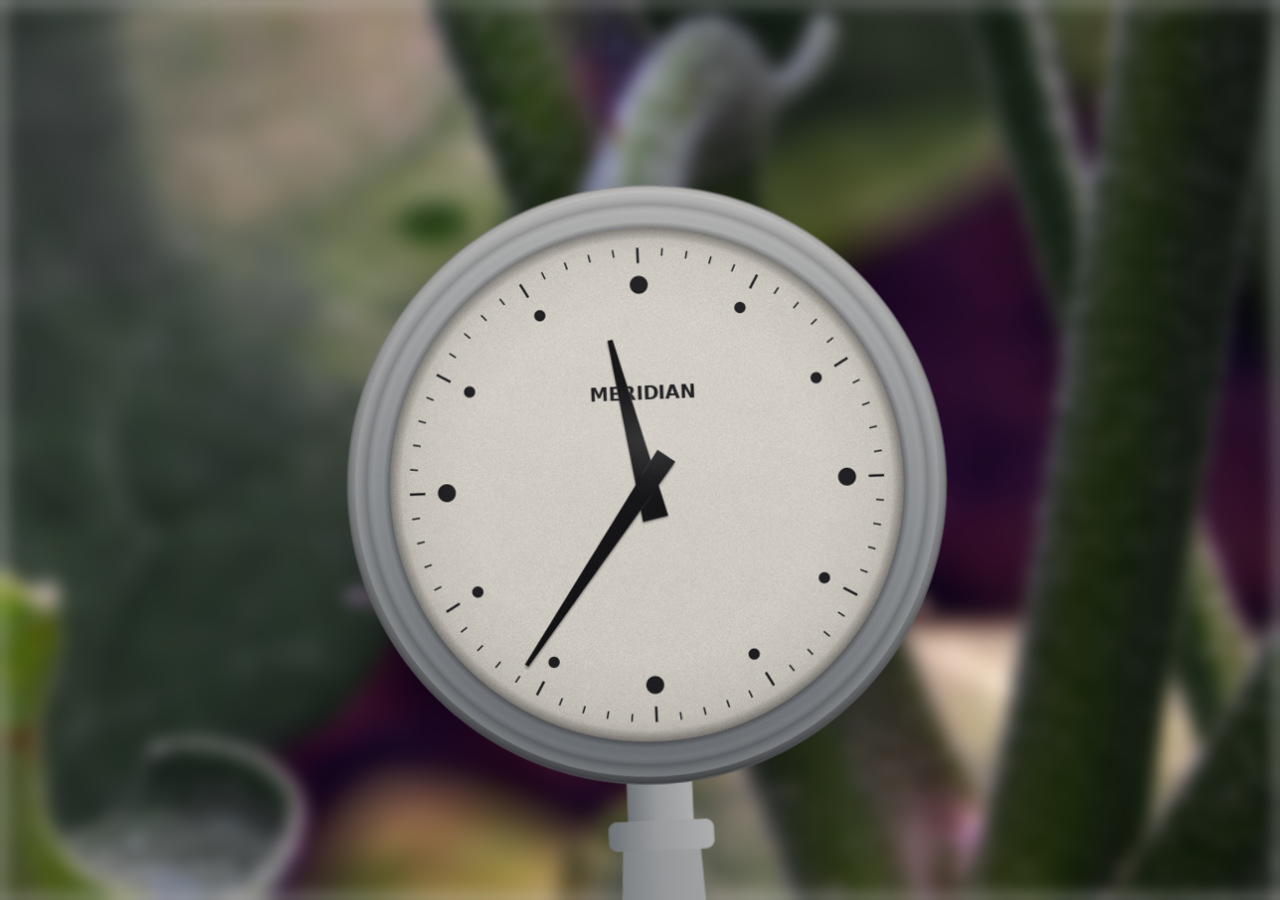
11:36
